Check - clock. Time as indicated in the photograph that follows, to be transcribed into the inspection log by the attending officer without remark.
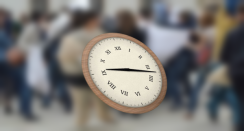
9:17
